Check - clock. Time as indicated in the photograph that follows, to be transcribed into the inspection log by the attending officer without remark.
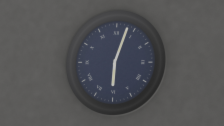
6:03
